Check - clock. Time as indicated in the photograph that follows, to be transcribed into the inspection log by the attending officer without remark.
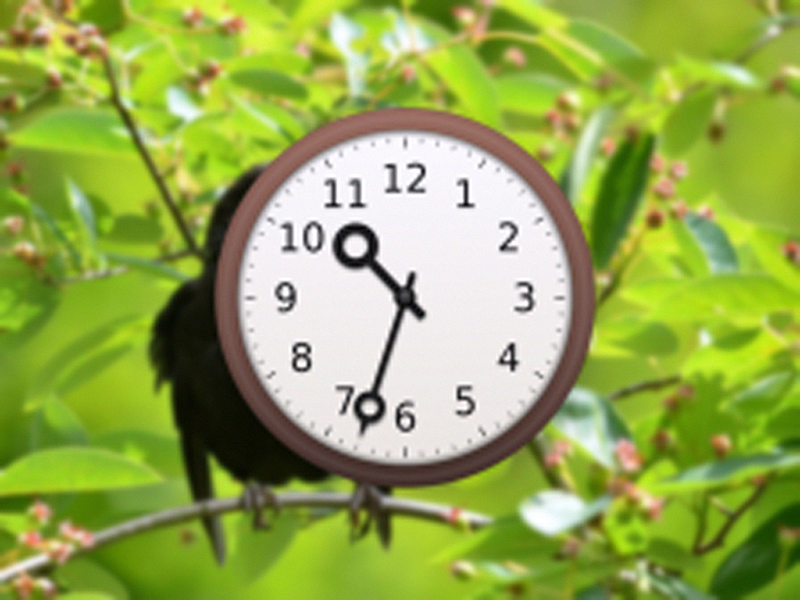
10:33
